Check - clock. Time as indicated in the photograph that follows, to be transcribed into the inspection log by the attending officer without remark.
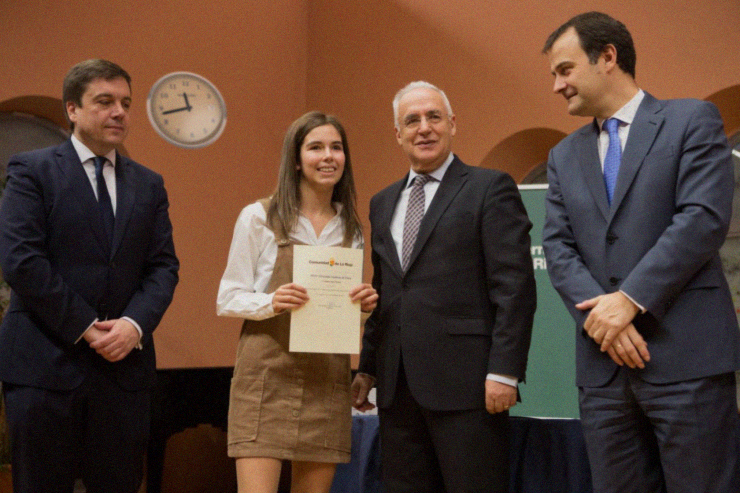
11:43
